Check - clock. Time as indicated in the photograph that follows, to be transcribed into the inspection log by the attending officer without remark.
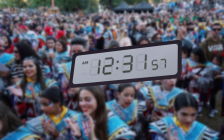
12:31:57
